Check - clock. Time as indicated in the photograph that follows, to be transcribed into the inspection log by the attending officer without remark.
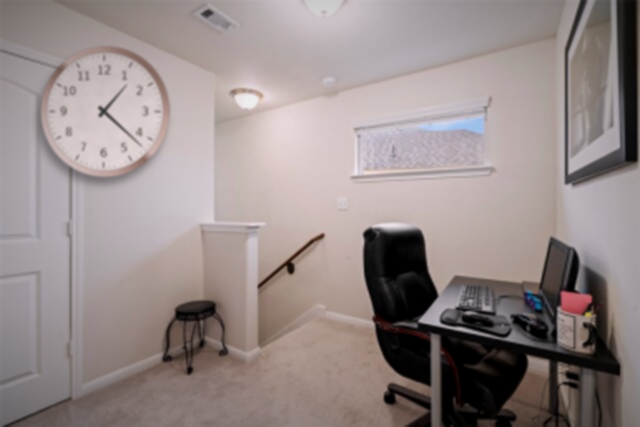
1:22
